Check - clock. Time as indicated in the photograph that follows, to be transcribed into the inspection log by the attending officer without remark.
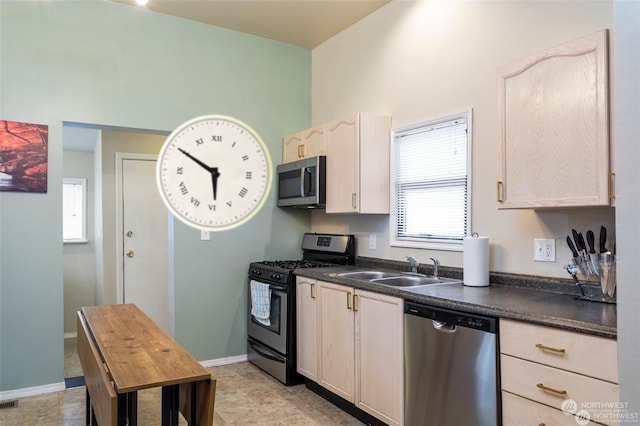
5:50
